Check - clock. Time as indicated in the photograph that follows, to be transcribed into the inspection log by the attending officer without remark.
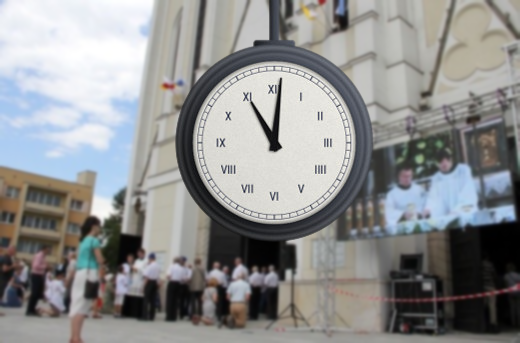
11:01
